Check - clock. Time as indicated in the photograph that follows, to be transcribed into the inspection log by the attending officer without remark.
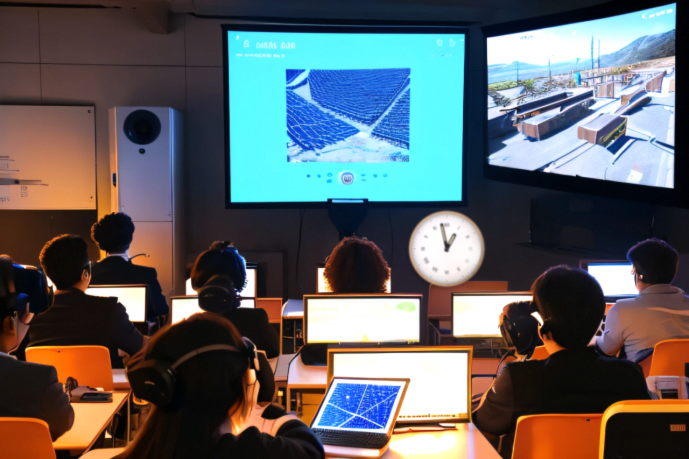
12:58
